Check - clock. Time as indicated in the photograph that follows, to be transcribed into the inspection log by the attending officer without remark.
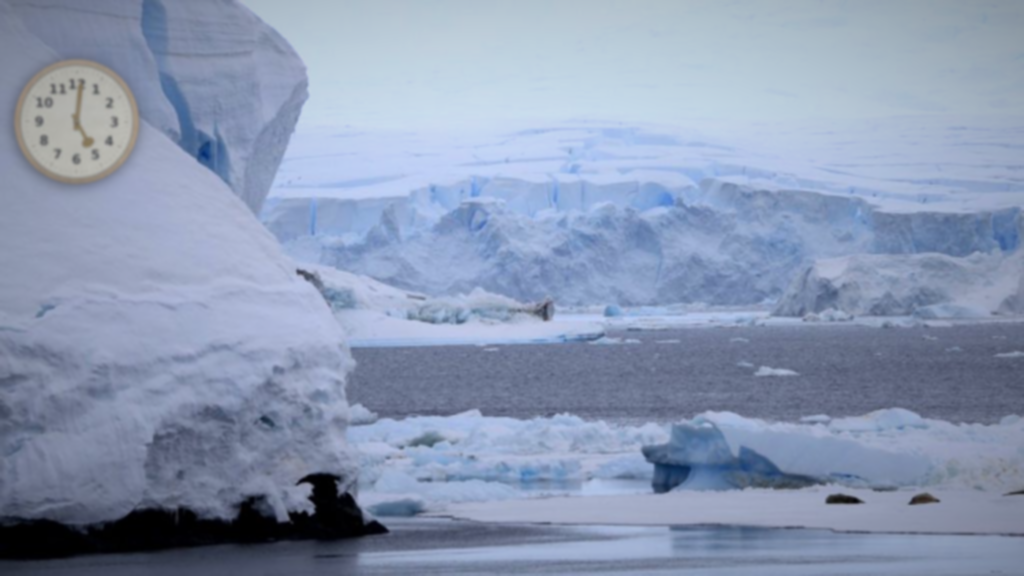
5:01
